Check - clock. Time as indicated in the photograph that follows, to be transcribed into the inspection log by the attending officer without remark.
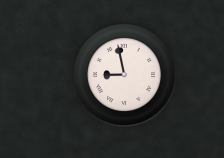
8:58
